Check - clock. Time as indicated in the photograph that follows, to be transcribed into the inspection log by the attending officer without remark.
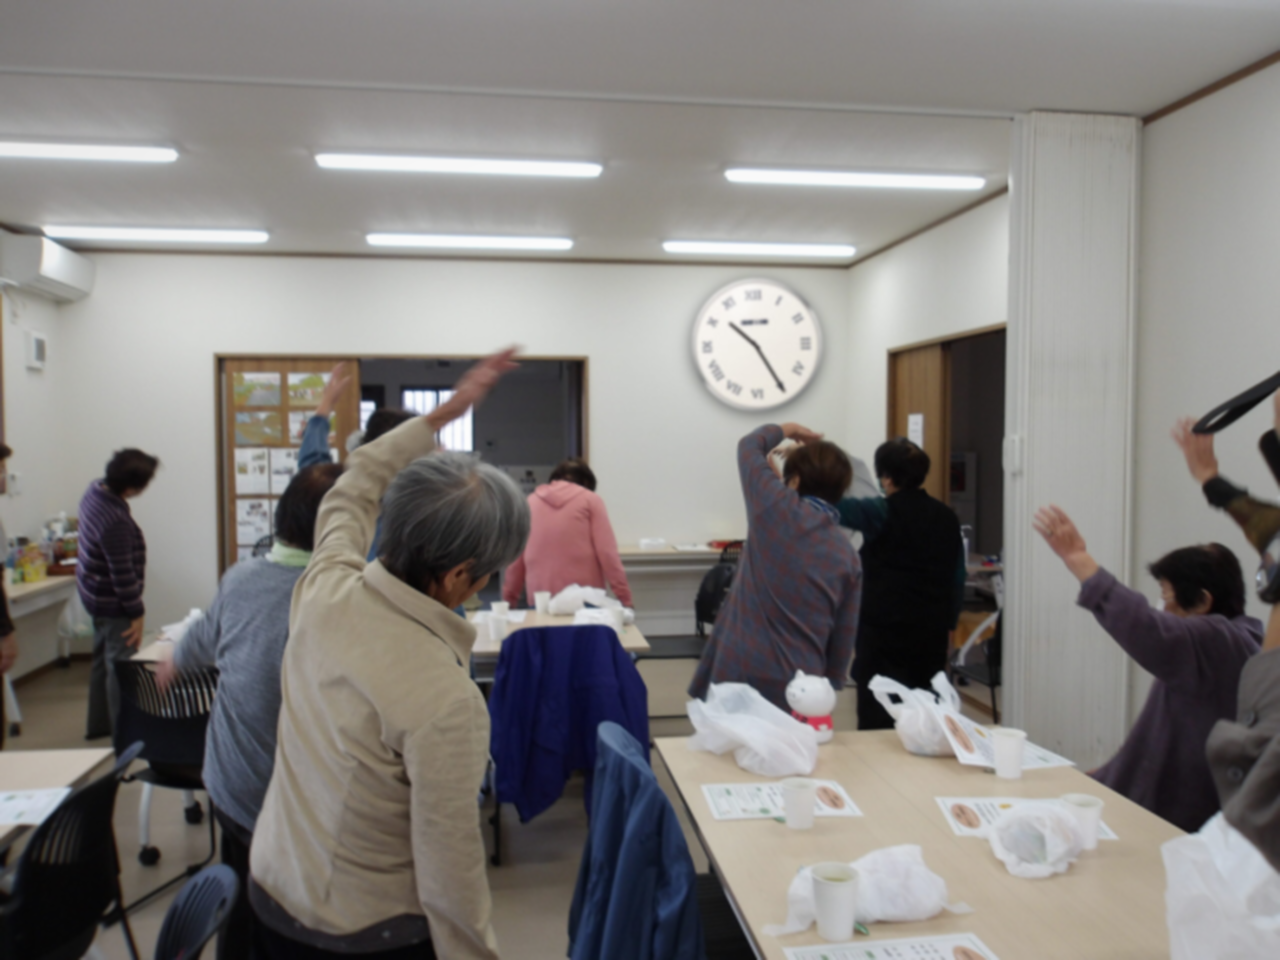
10:25
